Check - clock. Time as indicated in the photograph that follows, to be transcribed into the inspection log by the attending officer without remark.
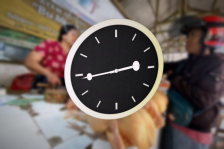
2:44
